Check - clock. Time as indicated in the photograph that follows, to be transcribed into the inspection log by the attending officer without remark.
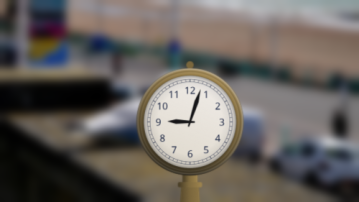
9:03
